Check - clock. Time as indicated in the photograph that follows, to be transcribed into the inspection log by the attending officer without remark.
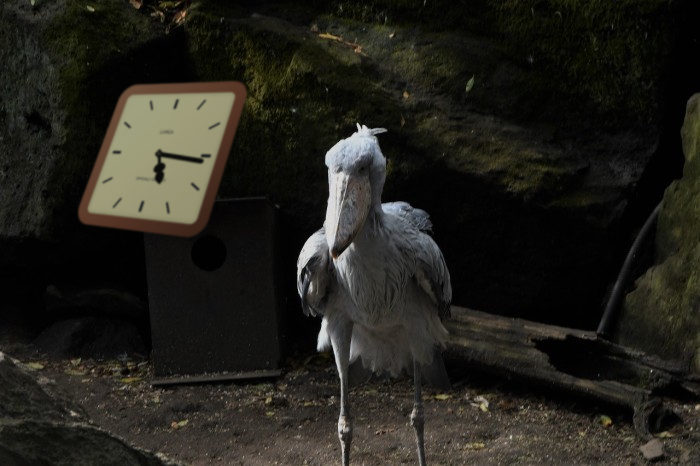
5:16
